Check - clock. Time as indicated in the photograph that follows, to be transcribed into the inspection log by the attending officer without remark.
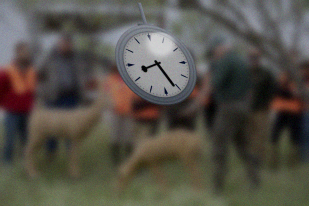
8:26
